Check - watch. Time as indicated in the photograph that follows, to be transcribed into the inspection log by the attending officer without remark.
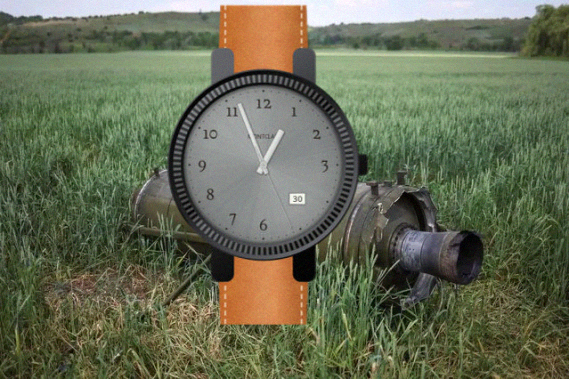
12:56:26
